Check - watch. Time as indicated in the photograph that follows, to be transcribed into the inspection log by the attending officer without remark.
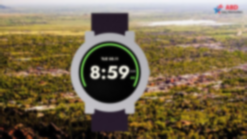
8:59
